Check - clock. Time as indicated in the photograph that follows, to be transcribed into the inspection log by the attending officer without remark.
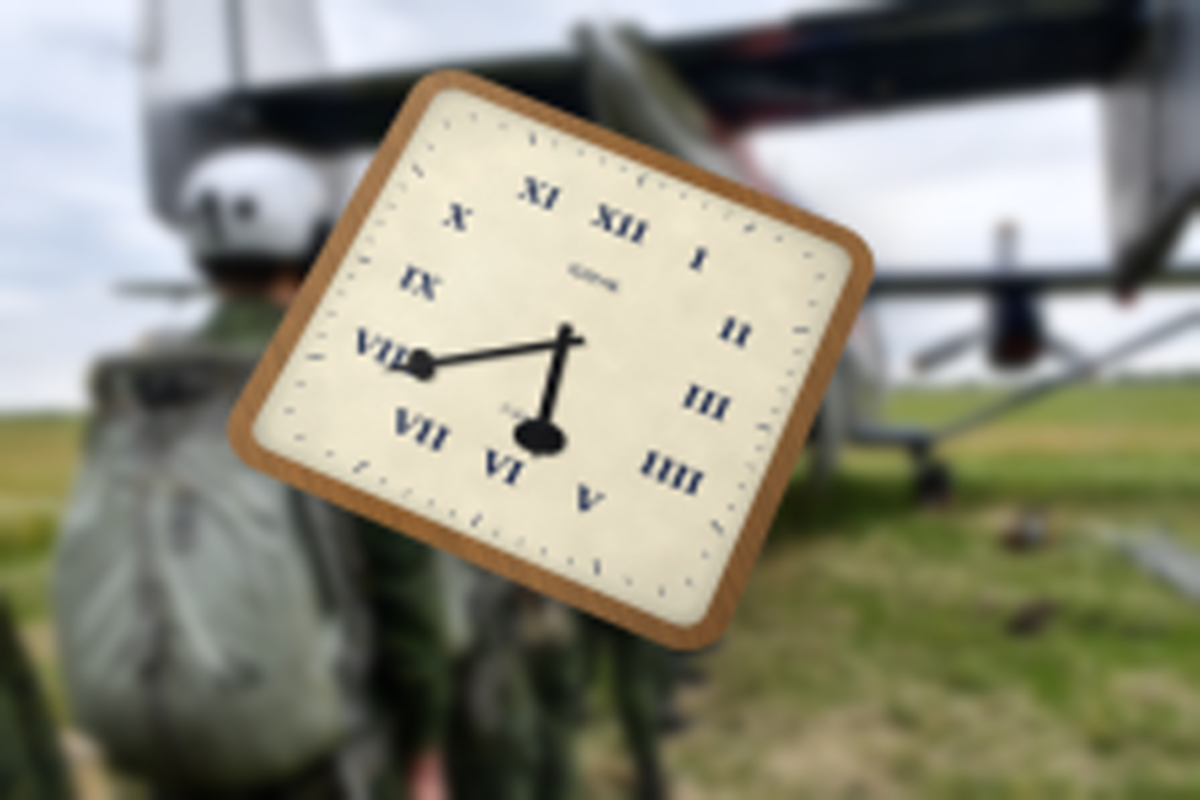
5:39
